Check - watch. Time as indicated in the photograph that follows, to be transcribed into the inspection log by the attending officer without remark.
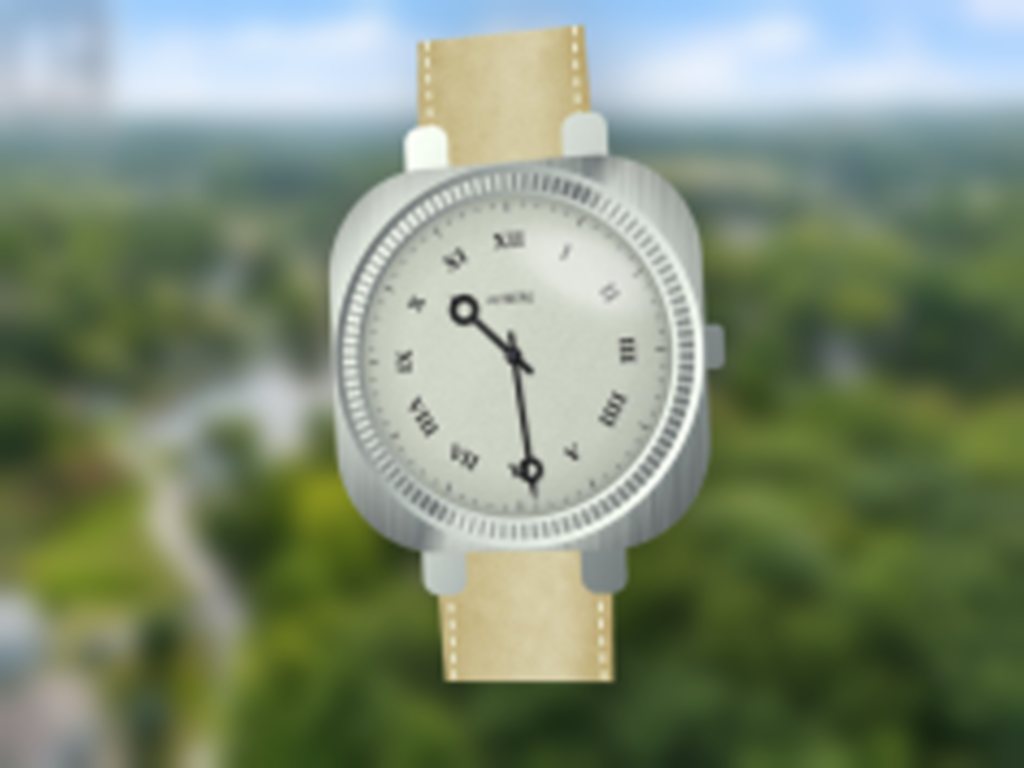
10:29
